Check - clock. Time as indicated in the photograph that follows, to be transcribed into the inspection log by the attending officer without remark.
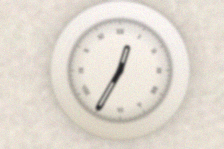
12:35
